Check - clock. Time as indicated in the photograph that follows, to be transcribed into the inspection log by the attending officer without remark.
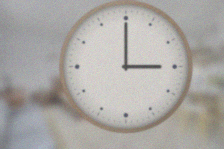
3:00
